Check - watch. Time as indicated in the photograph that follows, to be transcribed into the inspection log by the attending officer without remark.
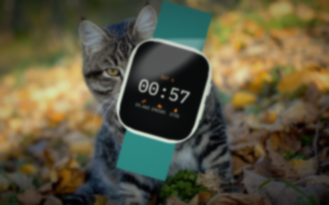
0:57
